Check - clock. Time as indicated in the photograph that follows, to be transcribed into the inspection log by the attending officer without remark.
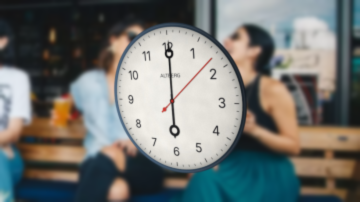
6:00:08
